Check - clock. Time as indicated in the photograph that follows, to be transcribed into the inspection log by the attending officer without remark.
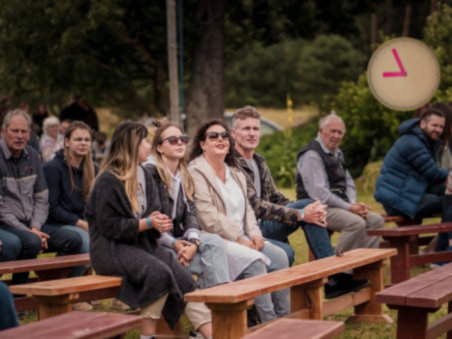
8:56
